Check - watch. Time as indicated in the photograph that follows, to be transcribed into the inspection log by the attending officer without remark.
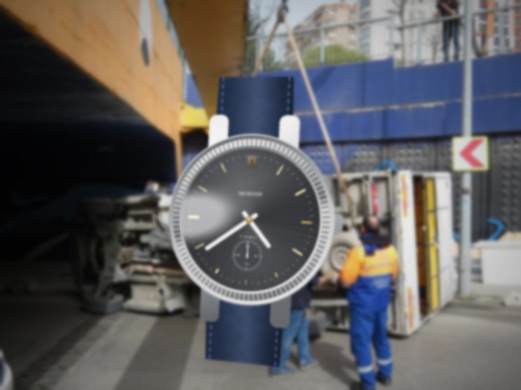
4:39
